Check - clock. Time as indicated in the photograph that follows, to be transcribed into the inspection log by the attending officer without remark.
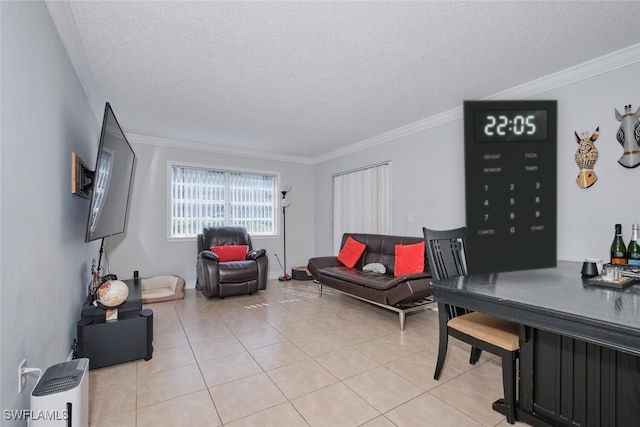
22:05
